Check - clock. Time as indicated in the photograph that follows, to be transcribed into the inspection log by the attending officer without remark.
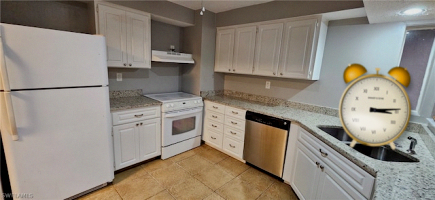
3:14
